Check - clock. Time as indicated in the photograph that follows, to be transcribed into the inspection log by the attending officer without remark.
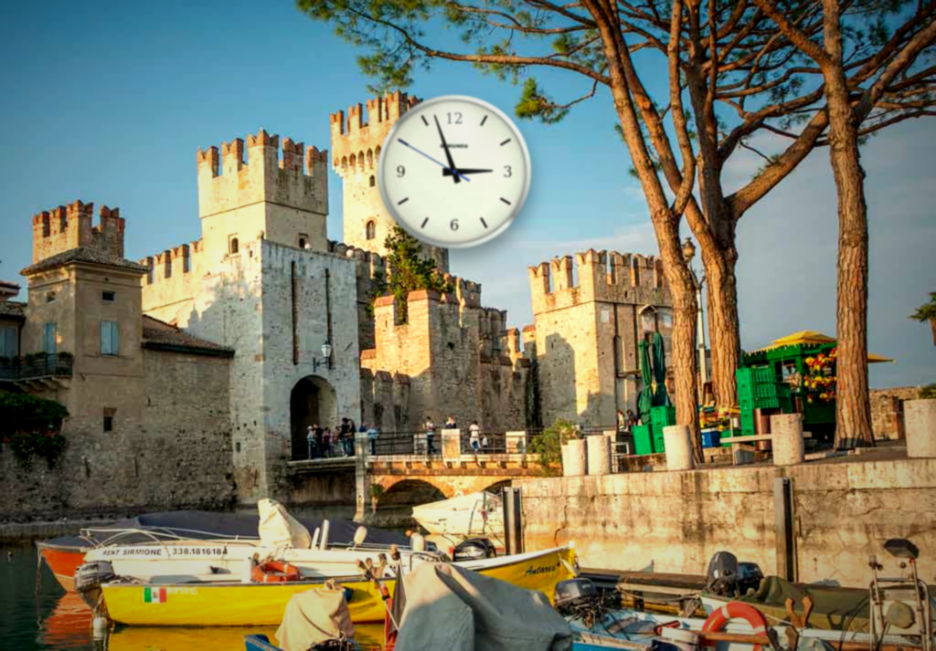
2:56:50
